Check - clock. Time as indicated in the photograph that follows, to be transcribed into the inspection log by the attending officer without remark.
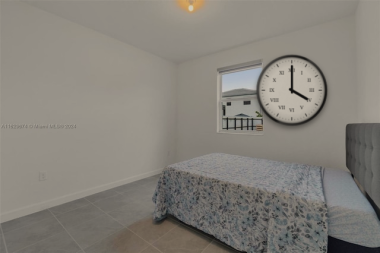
4:00
